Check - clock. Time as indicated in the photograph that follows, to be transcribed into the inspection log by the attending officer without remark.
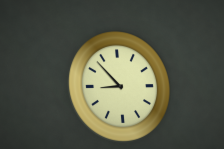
8:53
